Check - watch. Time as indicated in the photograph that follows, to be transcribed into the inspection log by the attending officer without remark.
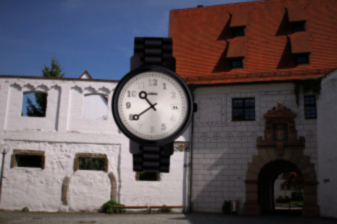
10:39
